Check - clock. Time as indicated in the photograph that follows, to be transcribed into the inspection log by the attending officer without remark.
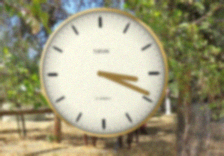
3:19
